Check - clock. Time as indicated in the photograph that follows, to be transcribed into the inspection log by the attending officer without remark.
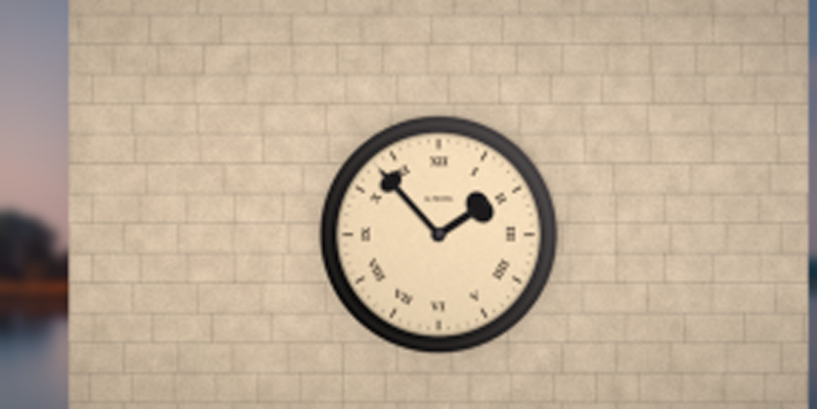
1:53
